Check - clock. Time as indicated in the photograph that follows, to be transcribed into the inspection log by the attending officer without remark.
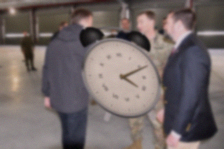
4:11
